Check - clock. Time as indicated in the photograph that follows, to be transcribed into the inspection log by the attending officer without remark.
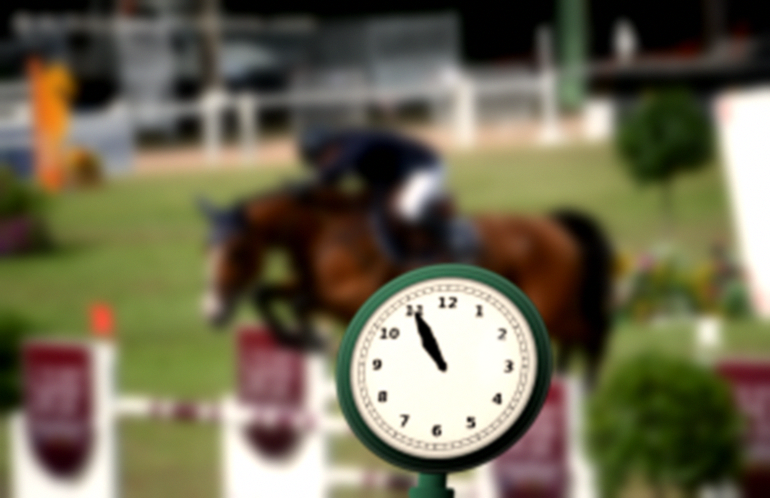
10:55
